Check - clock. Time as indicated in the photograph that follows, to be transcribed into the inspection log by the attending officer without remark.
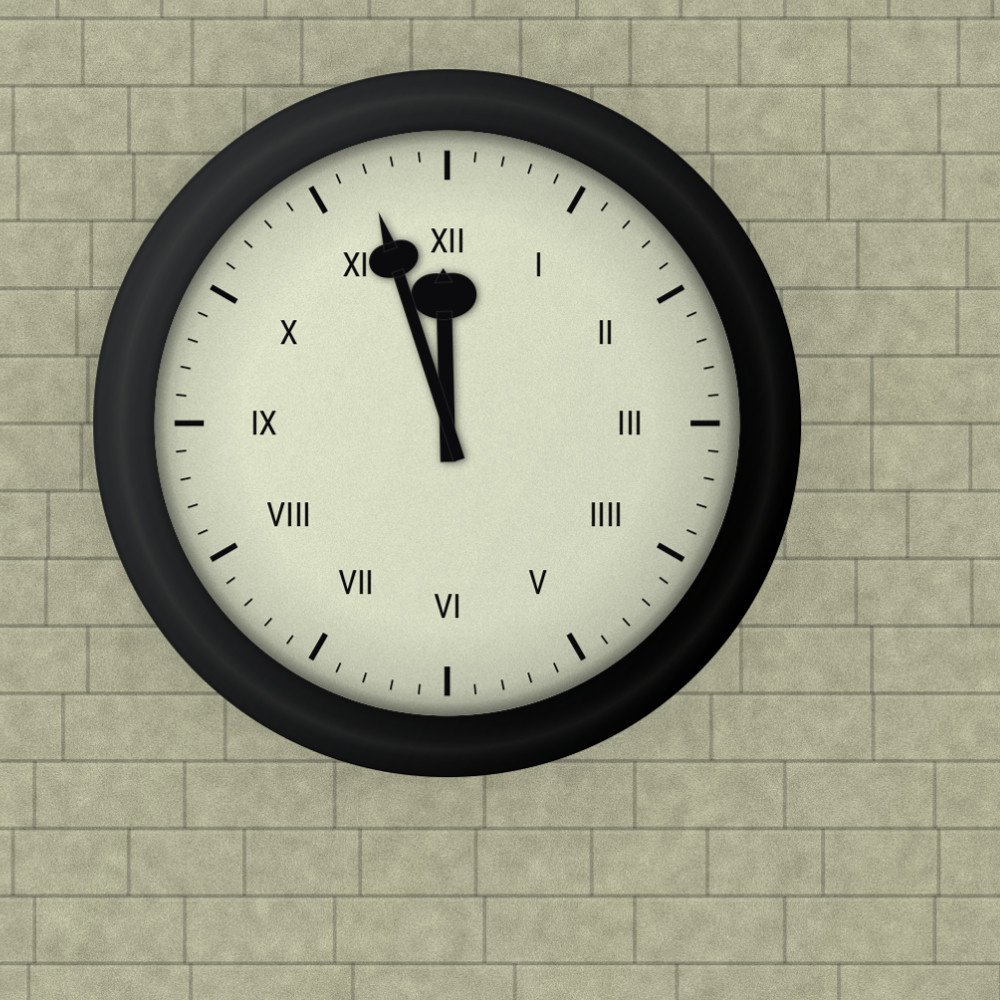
11:57
